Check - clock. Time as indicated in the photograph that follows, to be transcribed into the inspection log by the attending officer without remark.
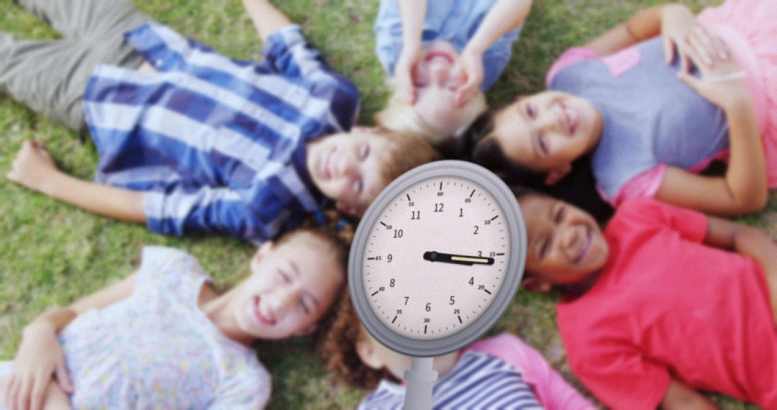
3:16
